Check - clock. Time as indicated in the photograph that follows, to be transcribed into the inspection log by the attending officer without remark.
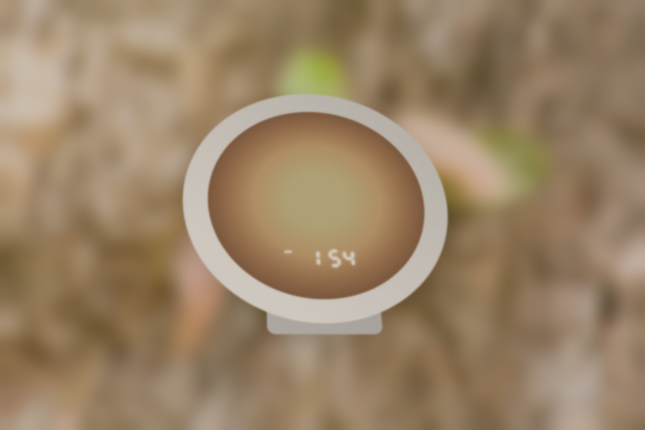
1:54
